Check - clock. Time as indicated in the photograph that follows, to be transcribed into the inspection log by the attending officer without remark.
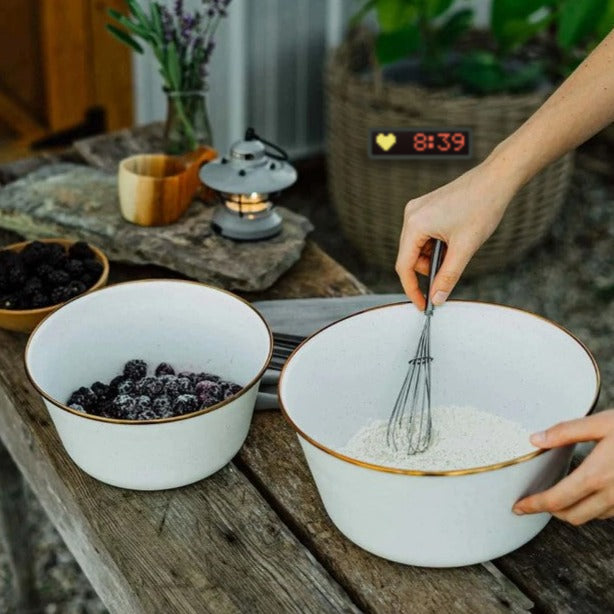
8:39
